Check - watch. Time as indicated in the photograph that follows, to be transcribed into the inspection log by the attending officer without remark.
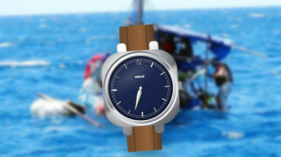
6:33
